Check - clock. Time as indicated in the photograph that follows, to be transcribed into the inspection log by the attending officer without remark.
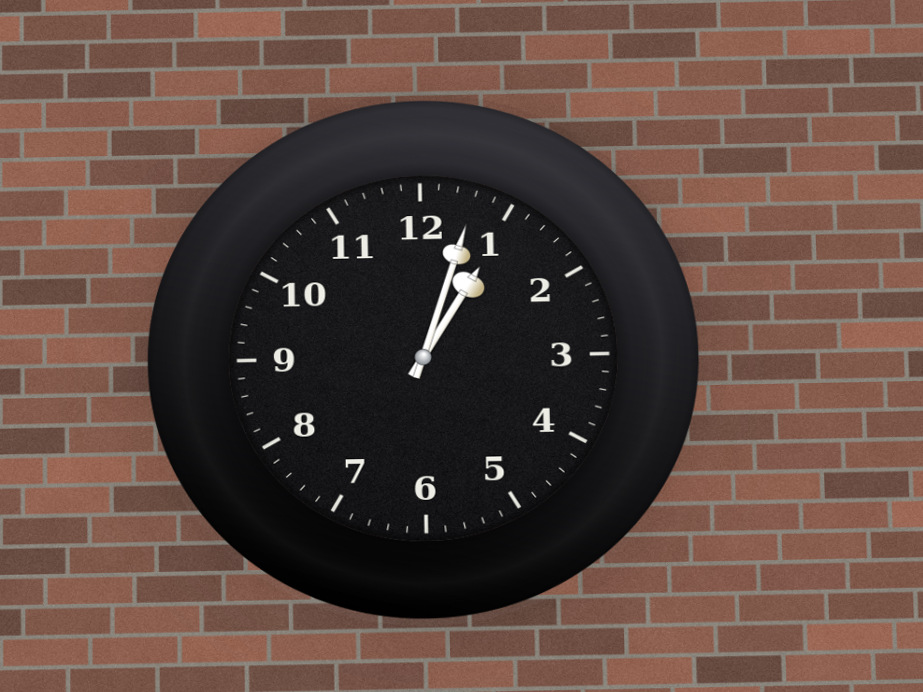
1:03
